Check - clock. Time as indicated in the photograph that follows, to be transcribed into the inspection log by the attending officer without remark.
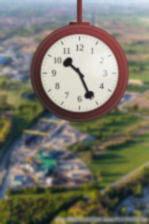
10:26
